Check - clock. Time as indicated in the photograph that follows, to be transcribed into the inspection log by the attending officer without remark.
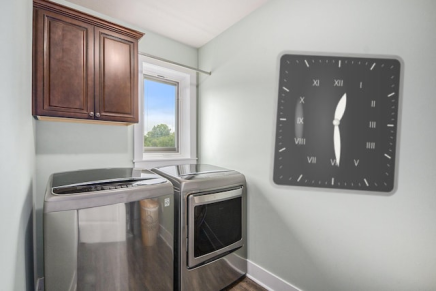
12:29
